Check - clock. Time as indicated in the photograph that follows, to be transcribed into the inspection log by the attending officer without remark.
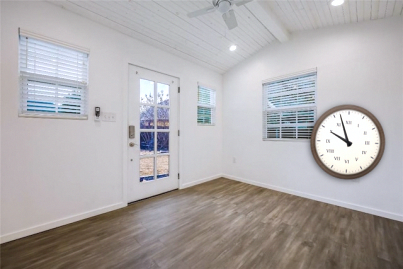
9:57
